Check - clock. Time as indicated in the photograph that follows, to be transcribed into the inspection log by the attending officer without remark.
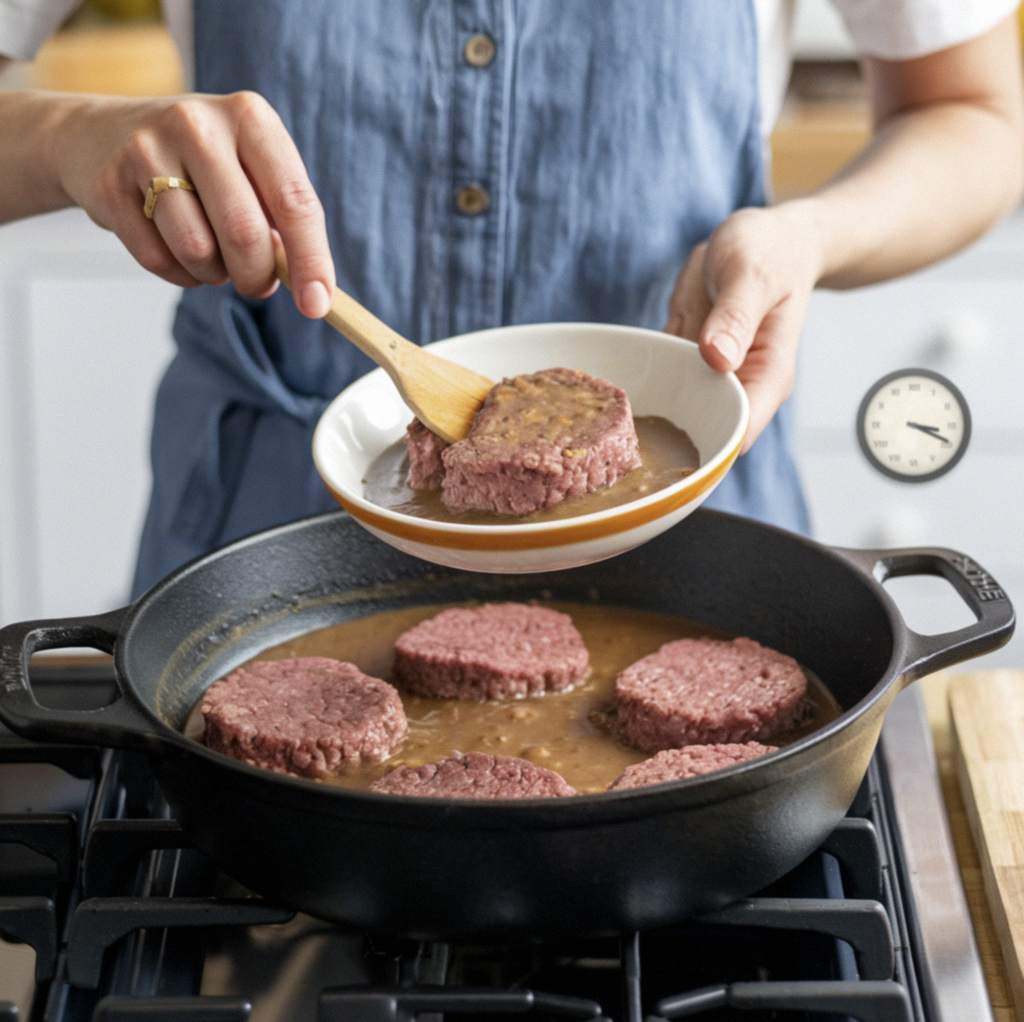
3:19
